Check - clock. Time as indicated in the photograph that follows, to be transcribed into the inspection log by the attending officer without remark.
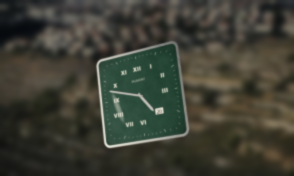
4:48
